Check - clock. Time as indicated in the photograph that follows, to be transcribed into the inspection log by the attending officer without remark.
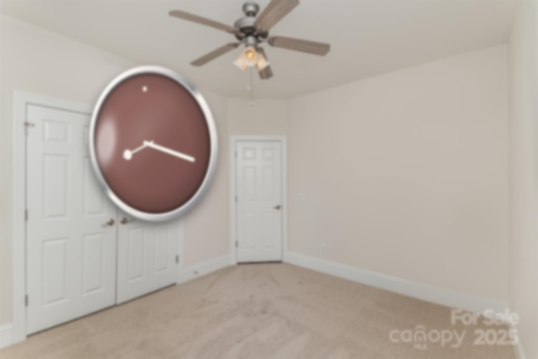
8:18
